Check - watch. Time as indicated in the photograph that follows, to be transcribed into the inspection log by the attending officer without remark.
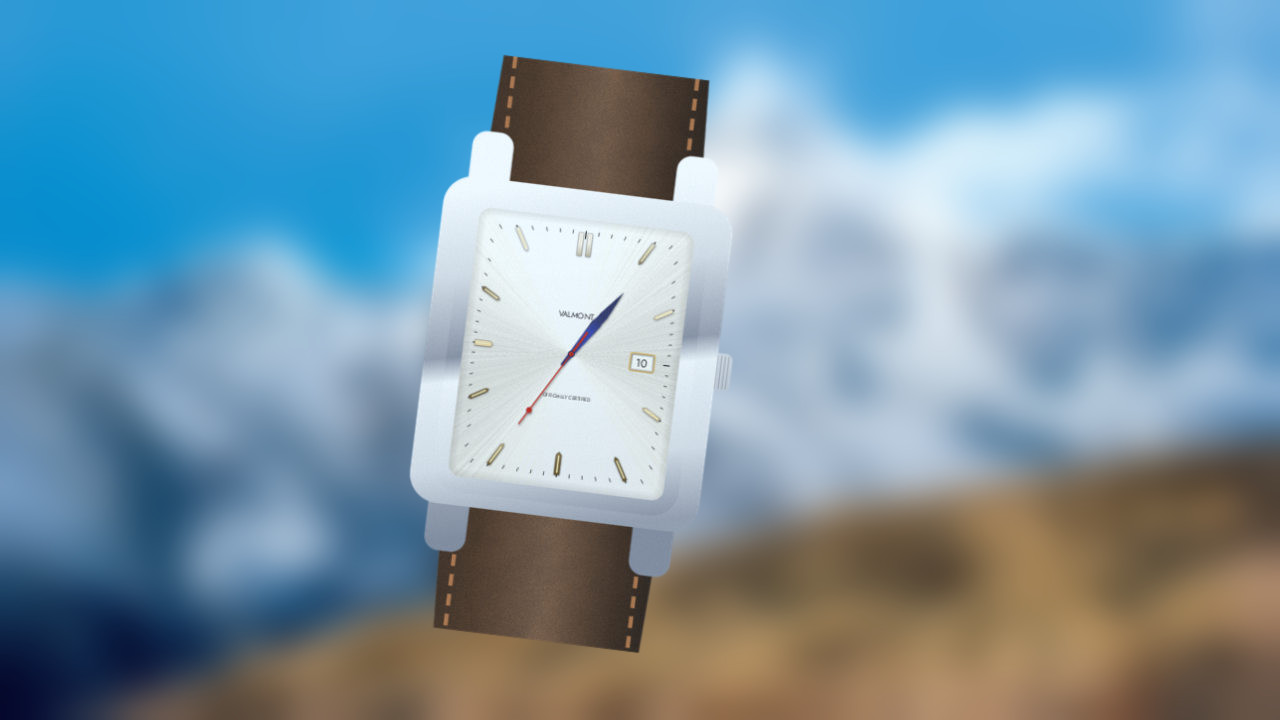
1:05:35
